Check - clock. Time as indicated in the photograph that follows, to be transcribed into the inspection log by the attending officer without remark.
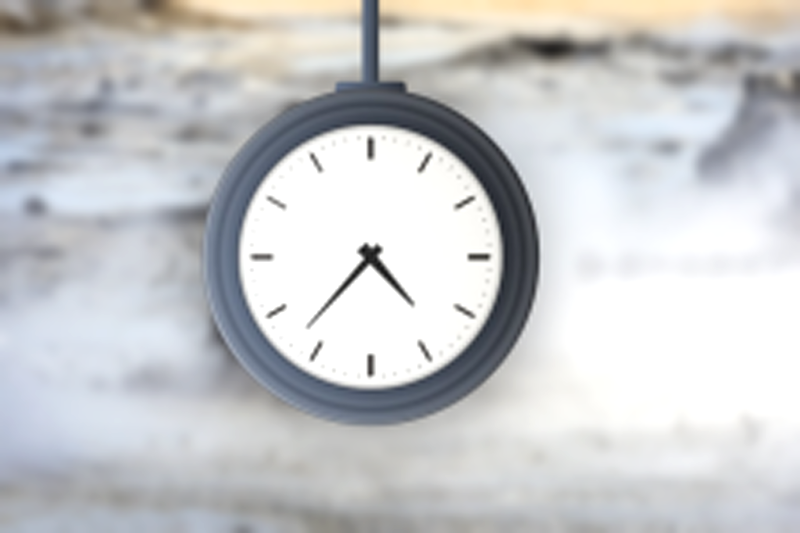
4:37
